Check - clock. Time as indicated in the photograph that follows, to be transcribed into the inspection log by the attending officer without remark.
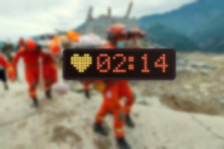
2:14
